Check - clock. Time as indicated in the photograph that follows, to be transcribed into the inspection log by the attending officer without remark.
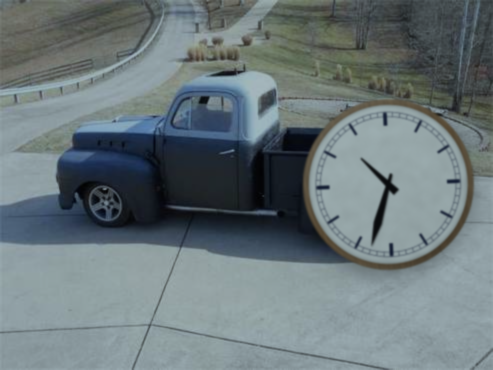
10:33
